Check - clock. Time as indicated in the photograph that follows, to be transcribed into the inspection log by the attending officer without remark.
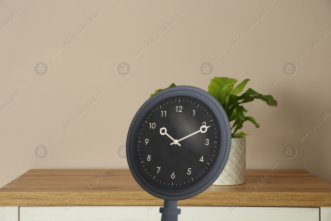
10:11
